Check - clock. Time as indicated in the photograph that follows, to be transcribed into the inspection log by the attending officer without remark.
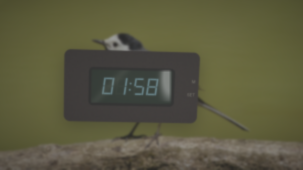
1:58
